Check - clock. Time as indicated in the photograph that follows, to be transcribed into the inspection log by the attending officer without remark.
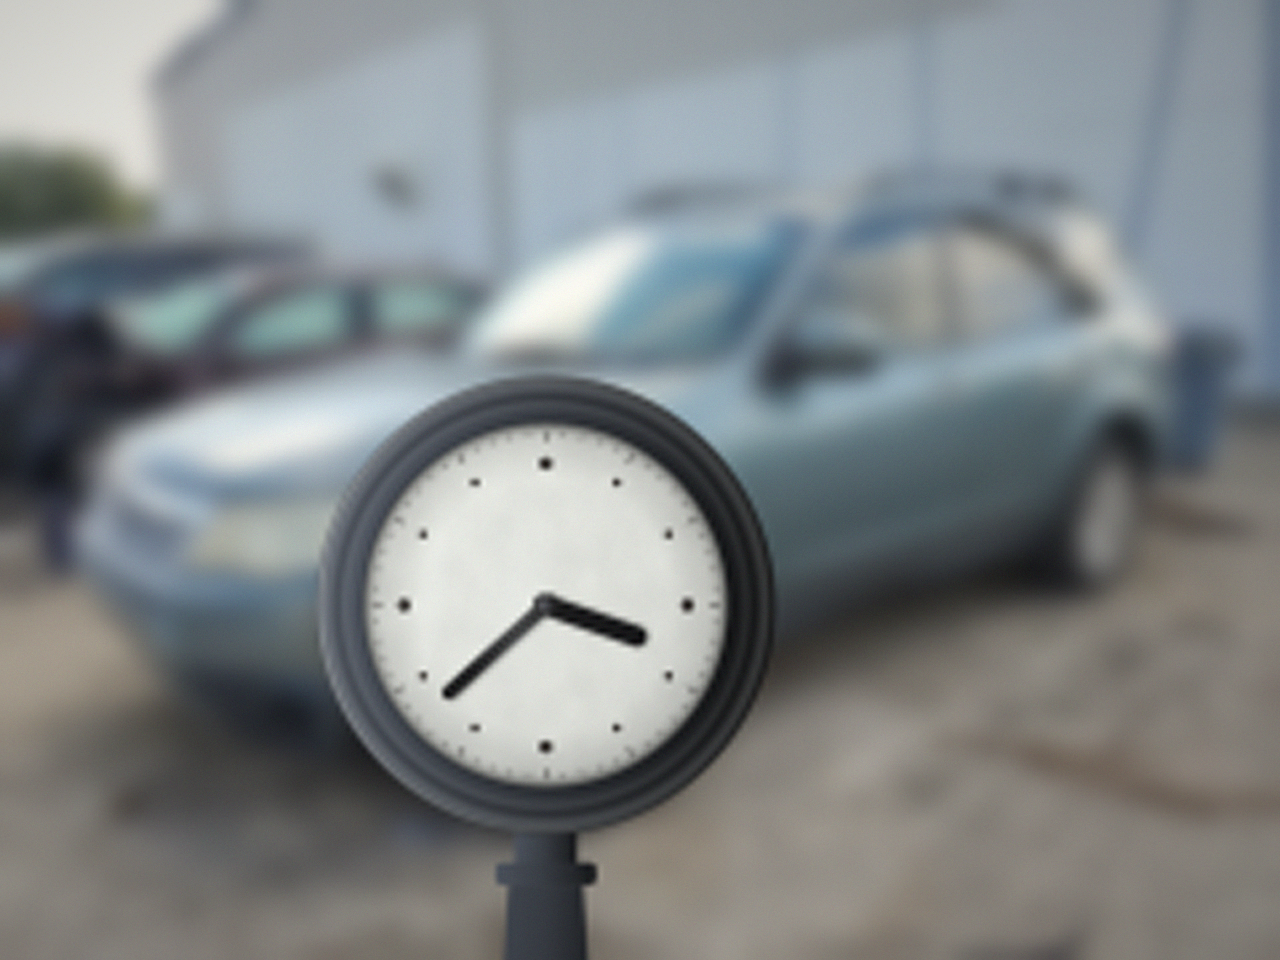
3:38
